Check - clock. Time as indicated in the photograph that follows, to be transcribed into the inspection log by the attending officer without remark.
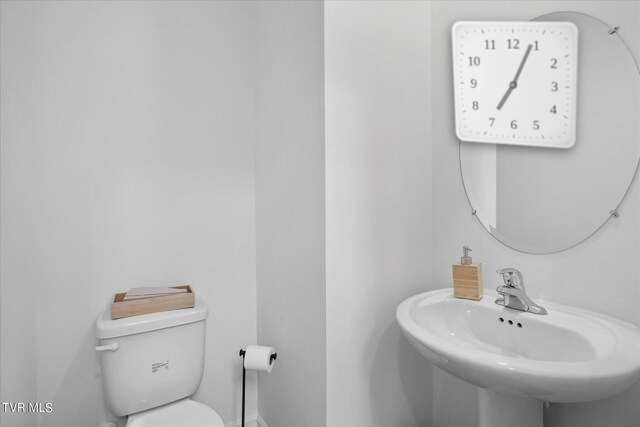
7:04
